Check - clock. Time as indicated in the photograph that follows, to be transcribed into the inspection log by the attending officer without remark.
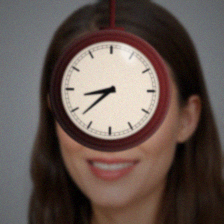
8:38
